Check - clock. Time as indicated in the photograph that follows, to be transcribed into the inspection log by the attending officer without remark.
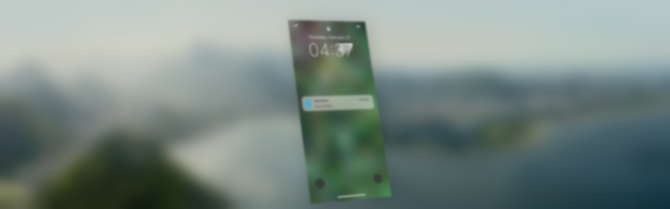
4:37
